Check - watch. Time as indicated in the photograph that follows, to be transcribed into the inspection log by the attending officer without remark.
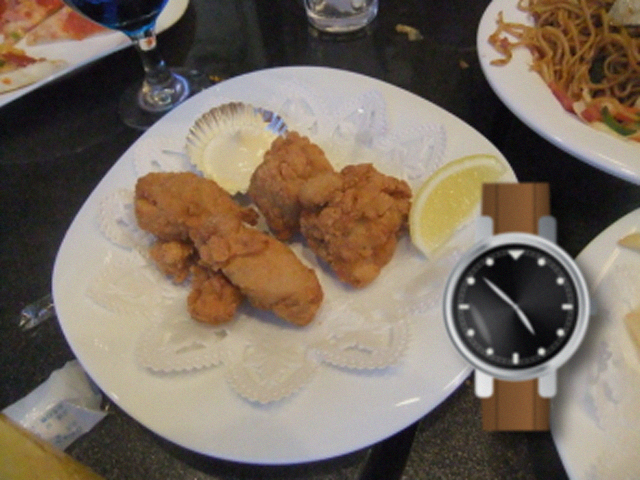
4:52
